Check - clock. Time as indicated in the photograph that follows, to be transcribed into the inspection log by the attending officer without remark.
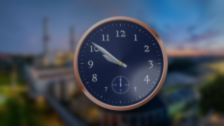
9:51
